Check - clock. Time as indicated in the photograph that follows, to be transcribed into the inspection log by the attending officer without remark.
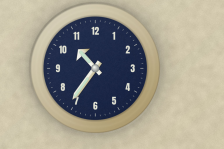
10:36
